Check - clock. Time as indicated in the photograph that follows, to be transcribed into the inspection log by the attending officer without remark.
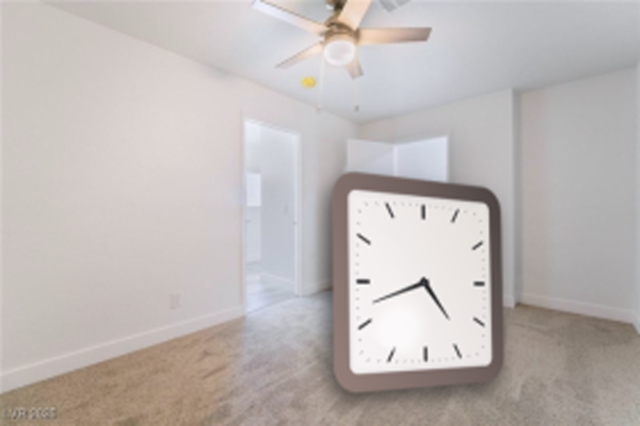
4:42
